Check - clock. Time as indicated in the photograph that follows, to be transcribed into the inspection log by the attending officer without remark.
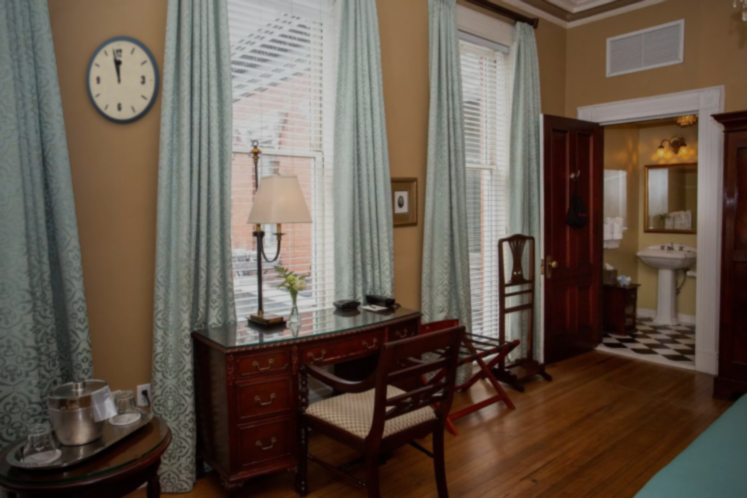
11:58
